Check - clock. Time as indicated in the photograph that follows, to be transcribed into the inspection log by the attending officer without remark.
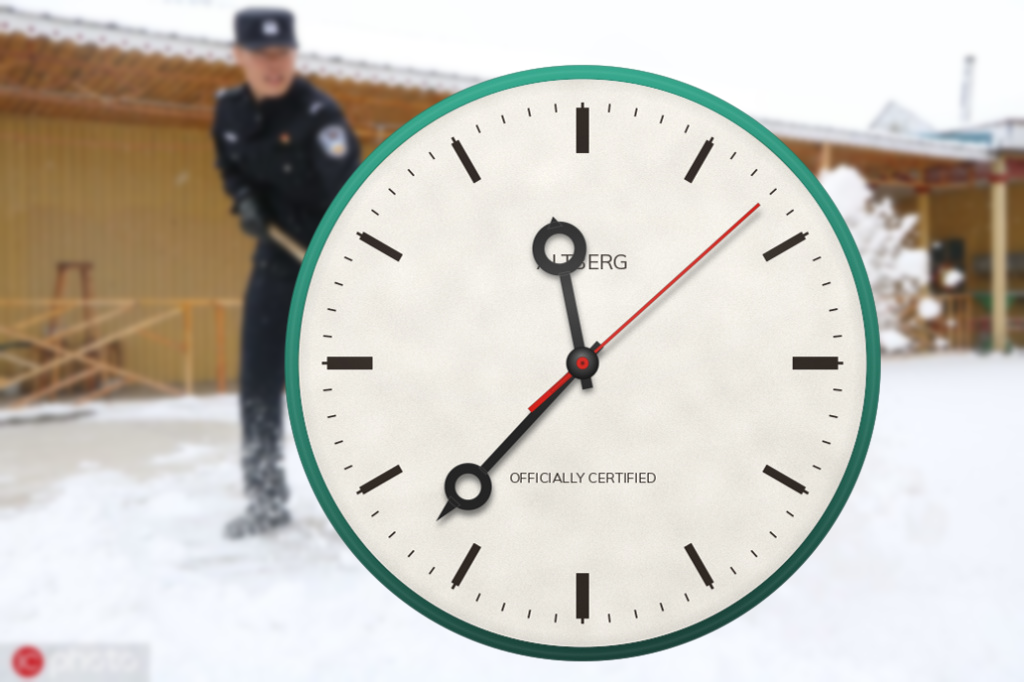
11:37:08
